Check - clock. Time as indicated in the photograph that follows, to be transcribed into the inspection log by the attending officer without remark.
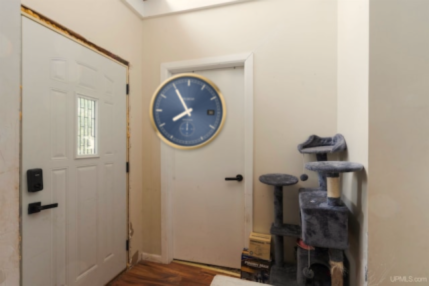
7:55
